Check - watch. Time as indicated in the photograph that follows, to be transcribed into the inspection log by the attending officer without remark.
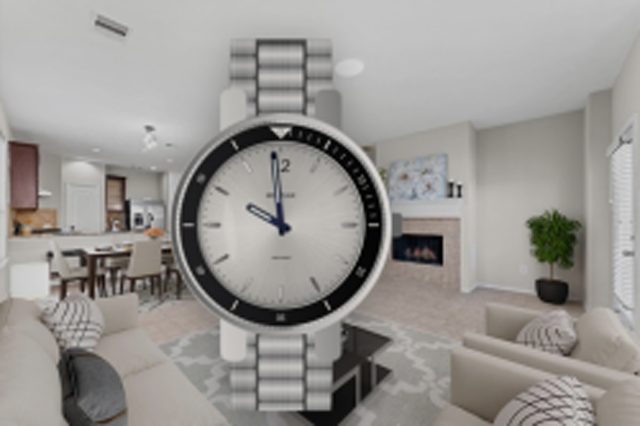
9:59
